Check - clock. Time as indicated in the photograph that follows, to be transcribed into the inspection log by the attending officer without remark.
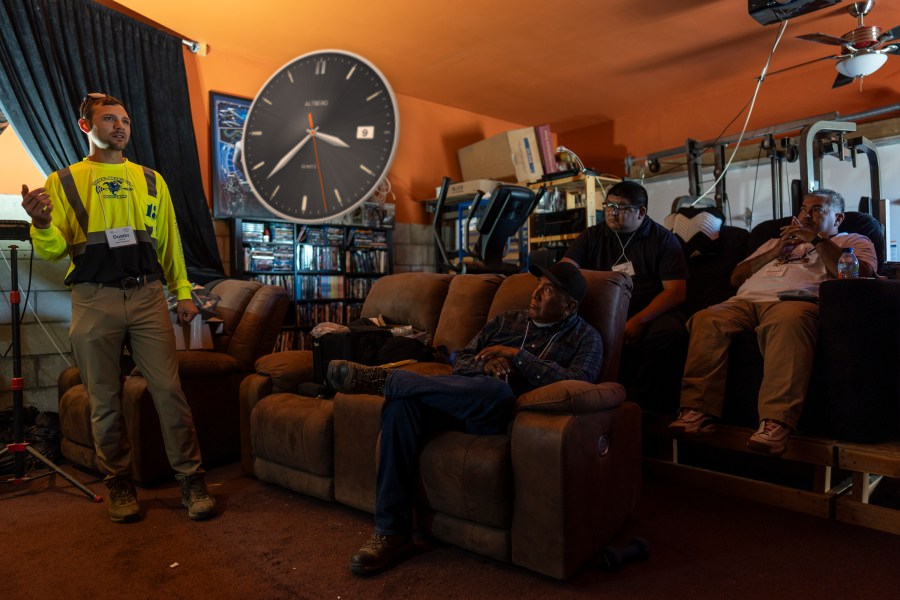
3:37:27
